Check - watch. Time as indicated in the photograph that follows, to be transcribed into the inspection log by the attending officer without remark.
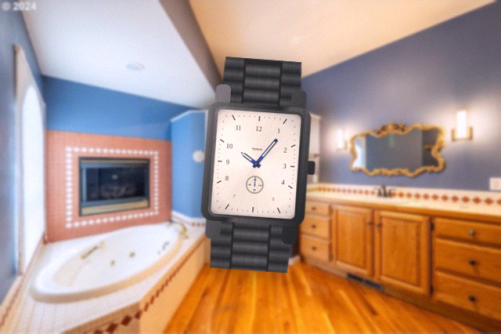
10:06
